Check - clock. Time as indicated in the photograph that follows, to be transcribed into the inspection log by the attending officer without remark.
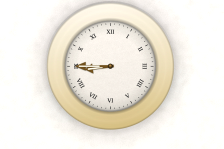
8:45
